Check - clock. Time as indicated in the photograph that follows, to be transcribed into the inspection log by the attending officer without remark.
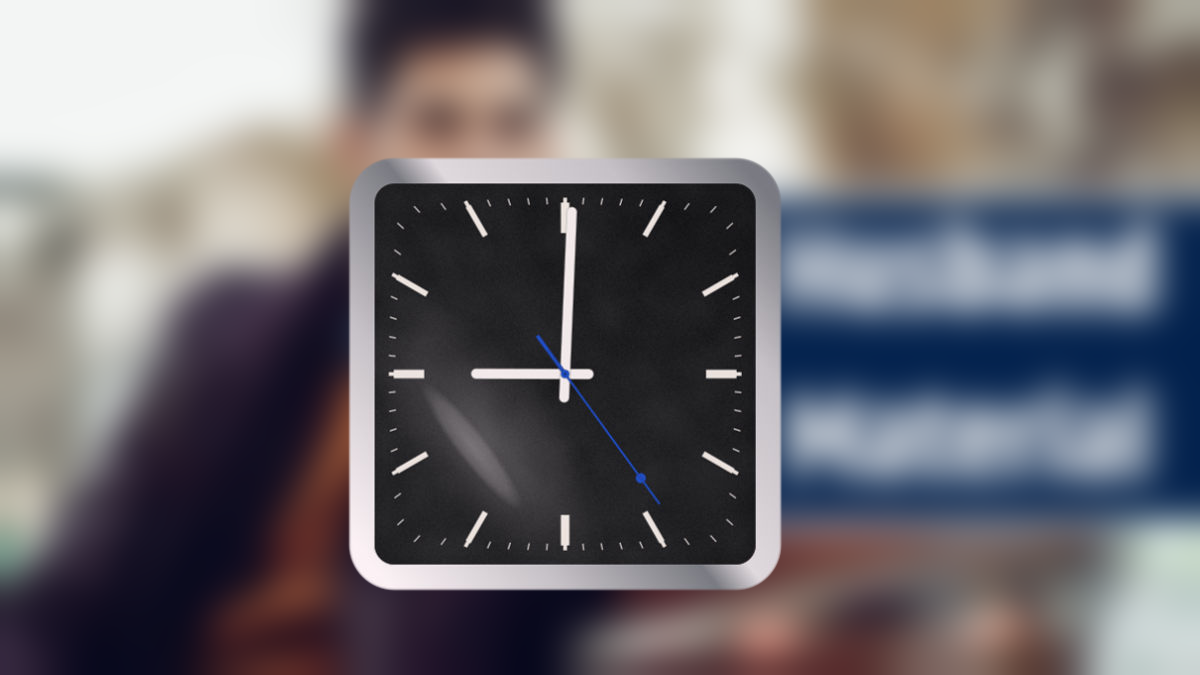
9:00:24
